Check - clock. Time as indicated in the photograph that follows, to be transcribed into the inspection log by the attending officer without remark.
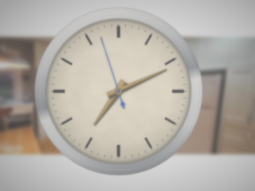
7:10:57
